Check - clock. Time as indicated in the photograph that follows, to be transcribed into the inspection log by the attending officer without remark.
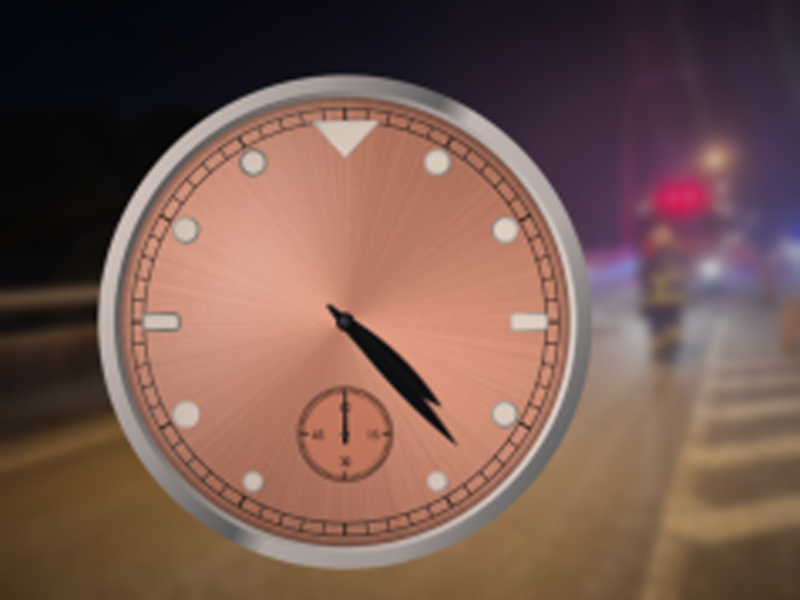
4:23
